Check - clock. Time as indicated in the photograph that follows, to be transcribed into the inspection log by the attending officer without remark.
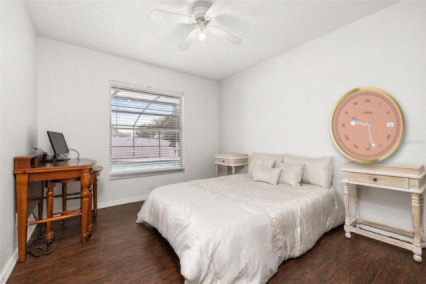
9:28
